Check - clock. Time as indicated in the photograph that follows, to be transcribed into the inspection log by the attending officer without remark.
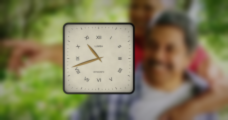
10:42
